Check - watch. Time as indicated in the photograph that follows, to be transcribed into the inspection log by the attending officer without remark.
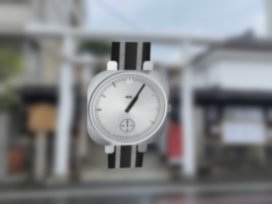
1:05
